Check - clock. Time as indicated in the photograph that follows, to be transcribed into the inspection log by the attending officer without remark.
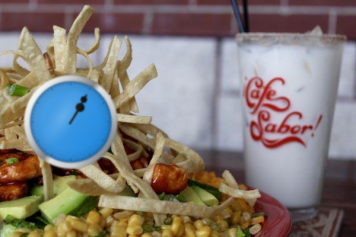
1:05
